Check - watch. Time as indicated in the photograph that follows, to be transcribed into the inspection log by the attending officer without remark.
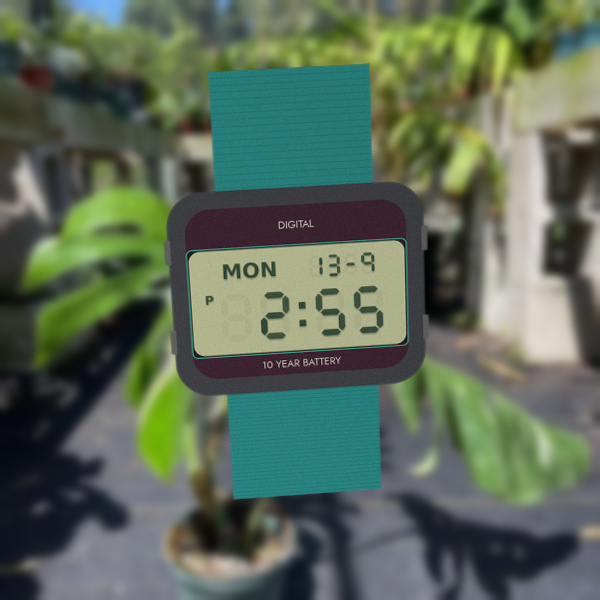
2:55
